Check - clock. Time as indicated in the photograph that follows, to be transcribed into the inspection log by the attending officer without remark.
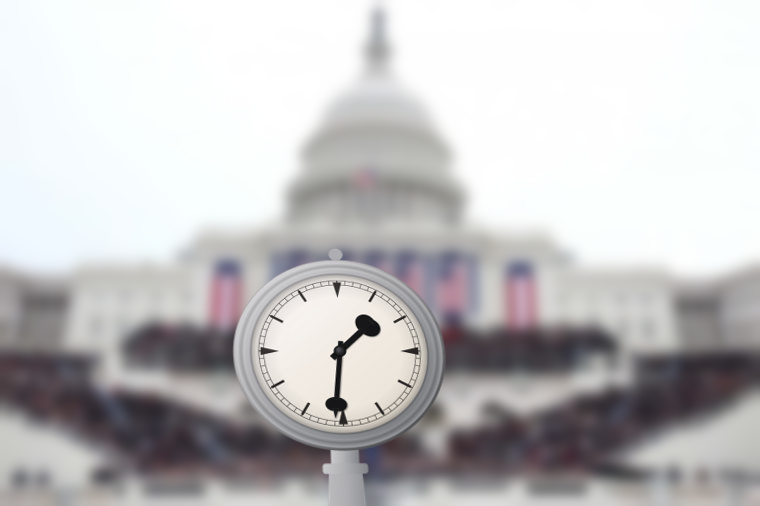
1:31
